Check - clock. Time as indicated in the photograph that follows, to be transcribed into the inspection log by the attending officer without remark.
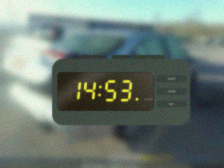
14:53
